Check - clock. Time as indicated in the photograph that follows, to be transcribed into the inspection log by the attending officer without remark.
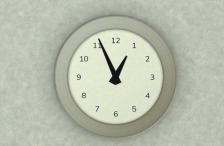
12:56
